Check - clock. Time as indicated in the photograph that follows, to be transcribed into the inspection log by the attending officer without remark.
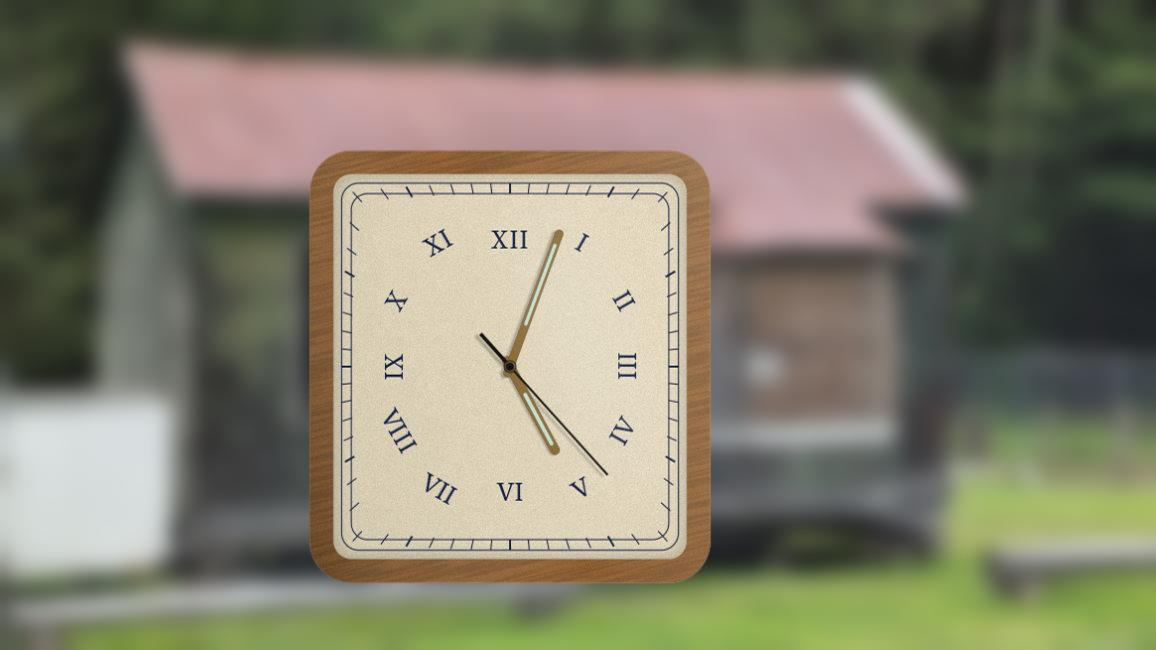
5:03:23
